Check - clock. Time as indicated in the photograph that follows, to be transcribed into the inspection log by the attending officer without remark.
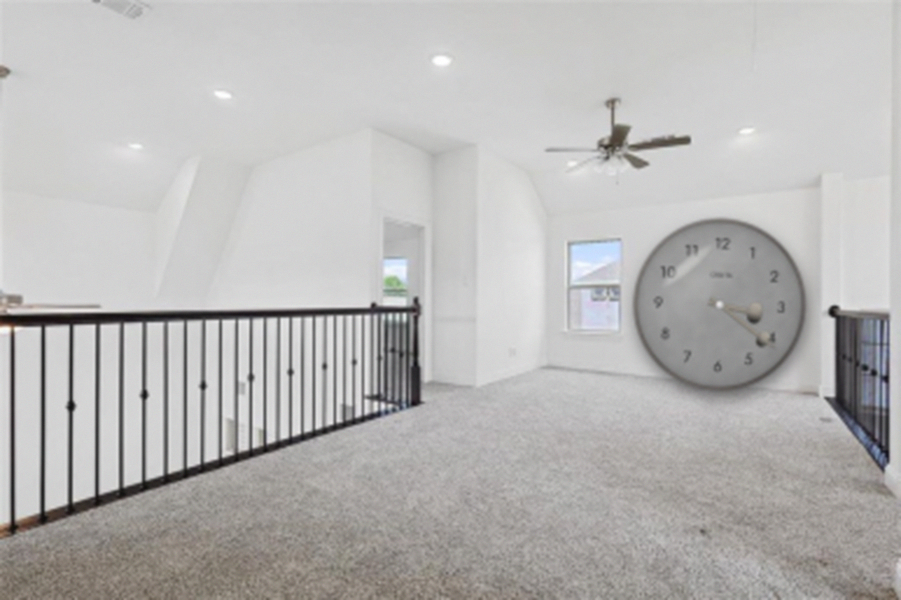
3:21
